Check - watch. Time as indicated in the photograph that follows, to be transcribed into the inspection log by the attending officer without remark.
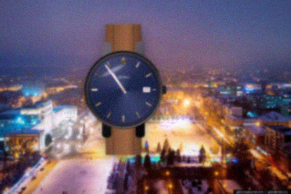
10:54
